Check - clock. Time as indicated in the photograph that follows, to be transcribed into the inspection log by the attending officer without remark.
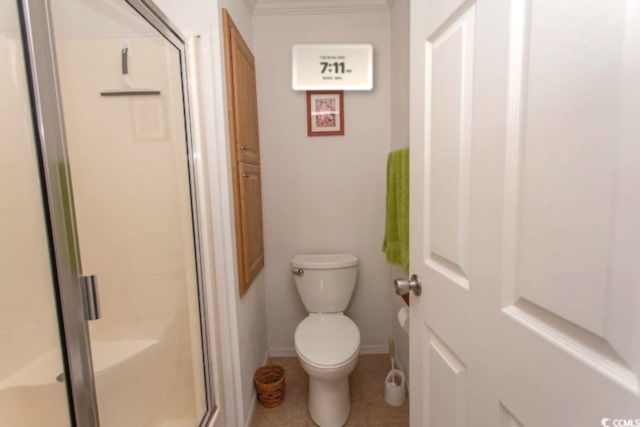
7:11
